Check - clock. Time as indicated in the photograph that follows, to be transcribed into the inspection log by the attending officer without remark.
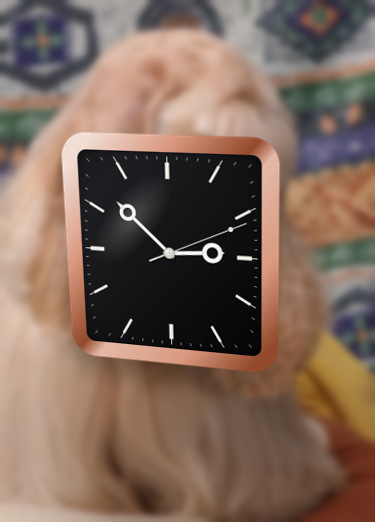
2:52:11
